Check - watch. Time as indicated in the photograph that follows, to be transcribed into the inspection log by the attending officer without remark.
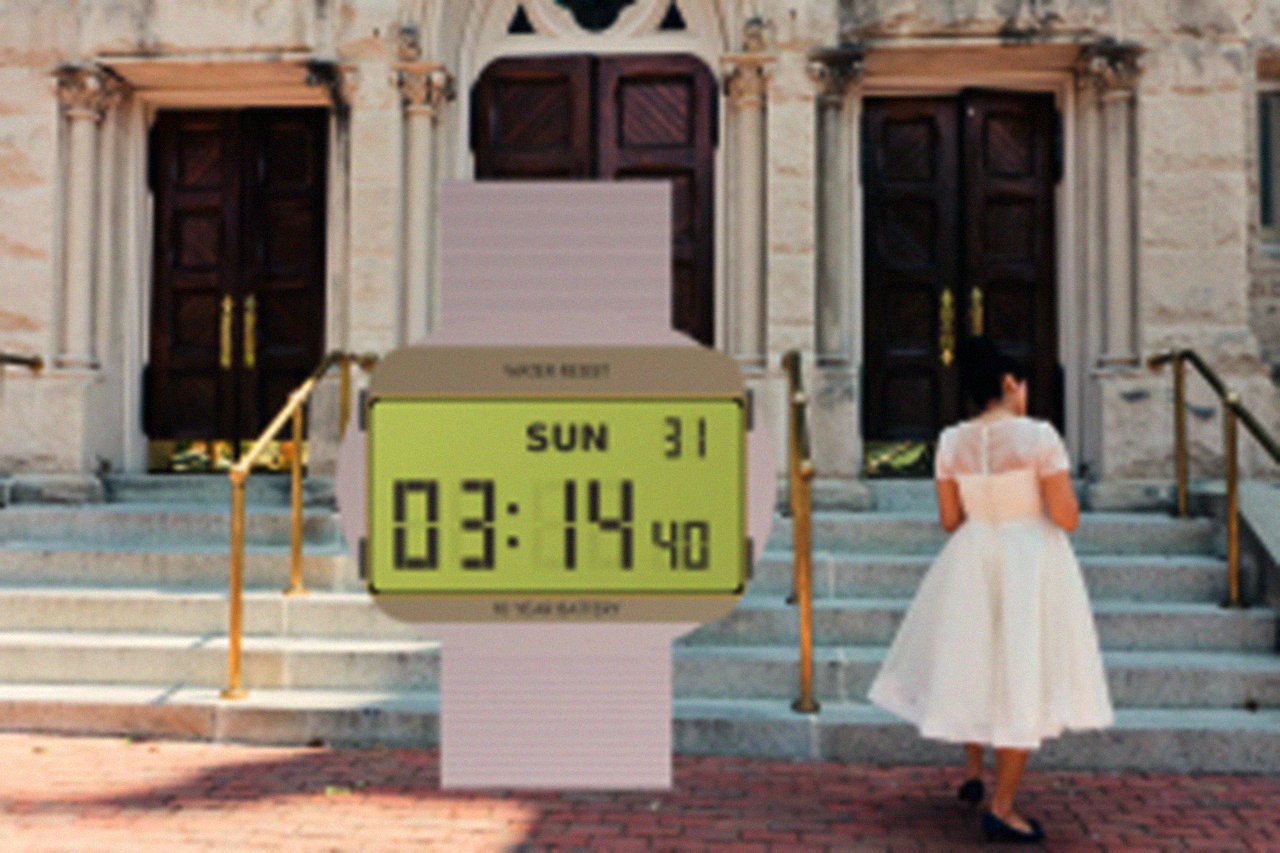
3:14:40
